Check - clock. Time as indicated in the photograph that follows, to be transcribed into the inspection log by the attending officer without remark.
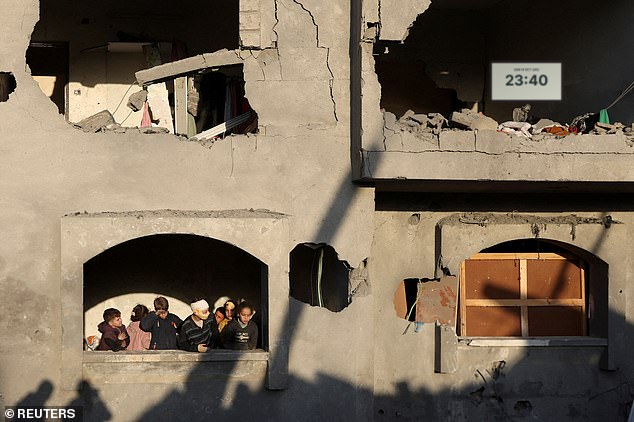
23:40
